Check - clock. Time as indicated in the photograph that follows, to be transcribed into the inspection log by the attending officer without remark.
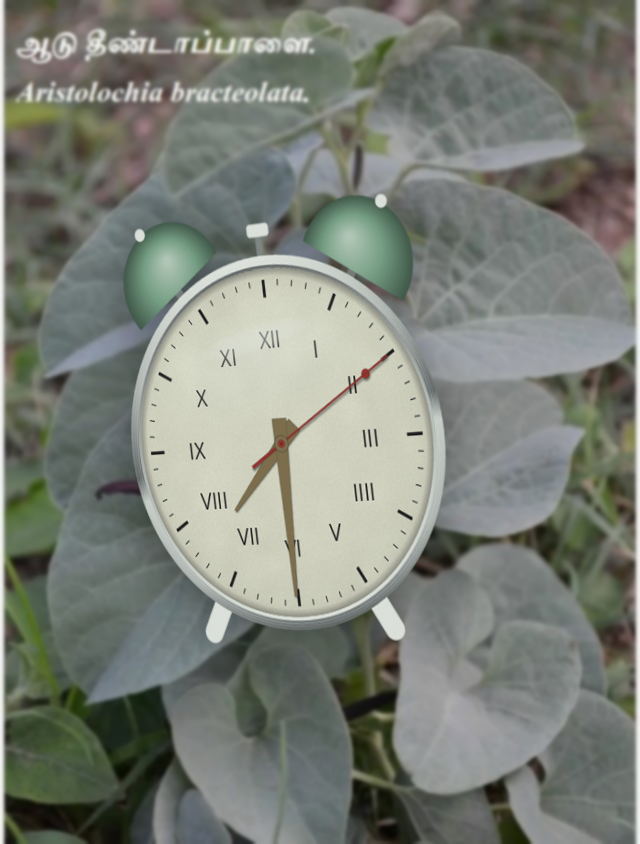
7:30:10
